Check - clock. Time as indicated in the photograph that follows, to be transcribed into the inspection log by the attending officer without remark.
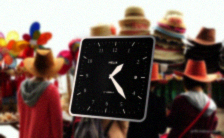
1:23
